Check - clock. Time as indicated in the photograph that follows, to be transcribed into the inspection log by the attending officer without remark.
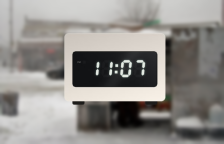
11:07
